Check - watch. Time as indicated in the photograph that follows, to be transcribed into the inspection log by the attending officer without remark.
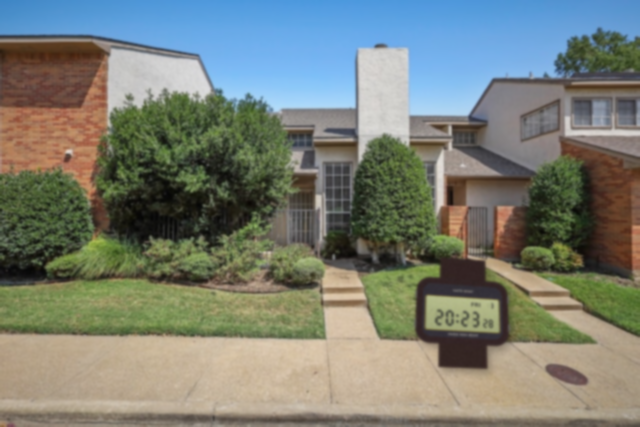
20:23
